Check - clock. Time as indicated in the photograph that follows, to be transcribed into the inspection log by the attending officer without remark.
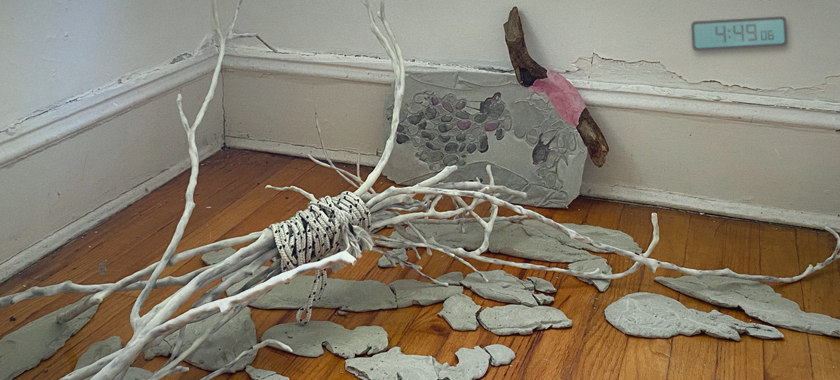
4:49:06
